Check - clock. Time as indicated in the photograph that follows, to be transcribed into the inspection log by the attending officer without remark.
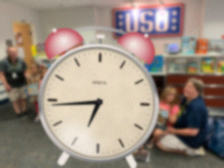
6:44
